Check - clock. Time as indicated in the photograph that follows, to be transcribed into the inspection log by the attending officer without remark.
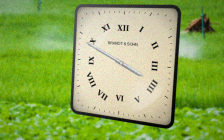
3:49
